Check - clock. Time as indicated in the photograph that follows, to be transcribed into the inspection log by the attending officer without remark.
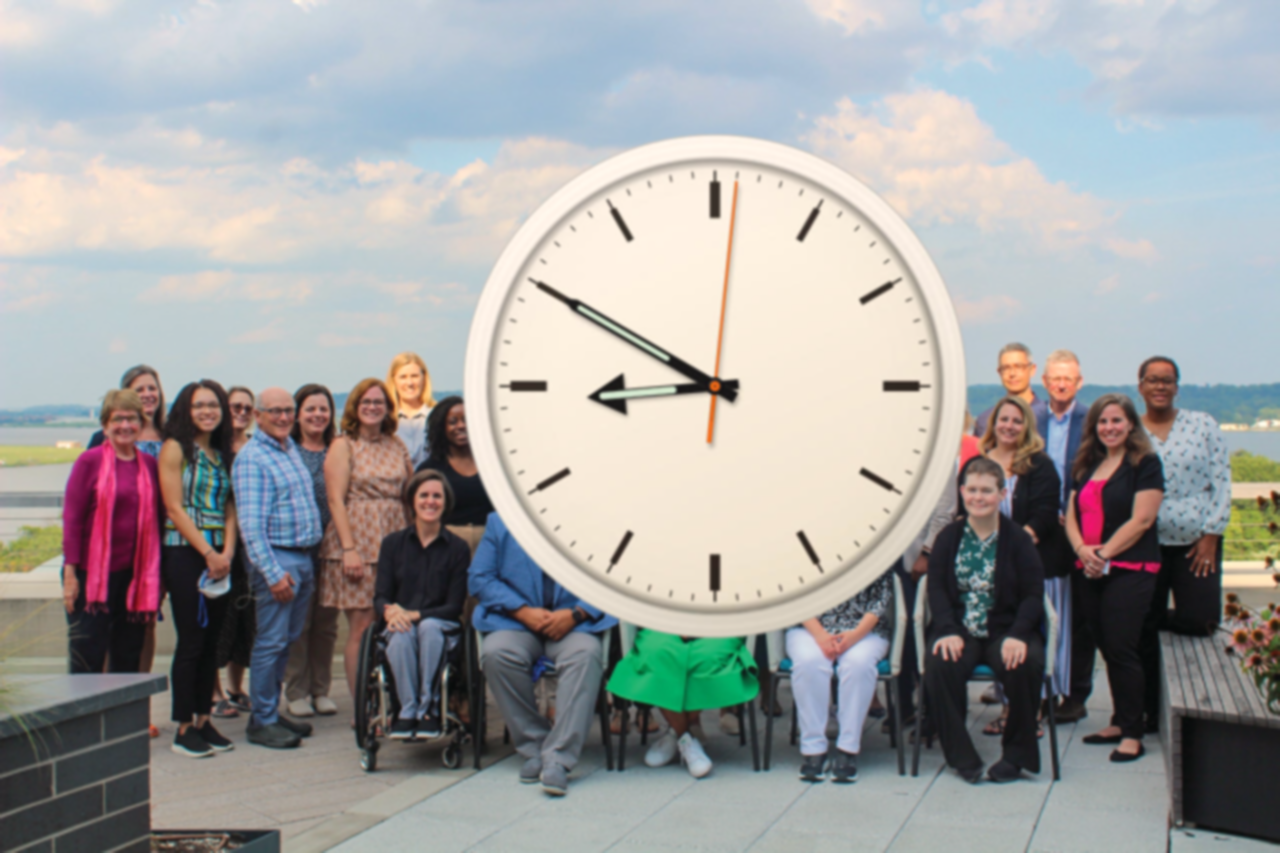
8:50:01
